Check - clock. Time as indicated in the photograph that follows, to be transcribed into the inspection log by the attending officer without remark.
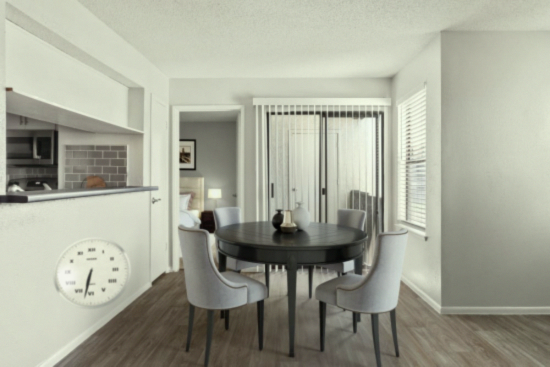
6:32
